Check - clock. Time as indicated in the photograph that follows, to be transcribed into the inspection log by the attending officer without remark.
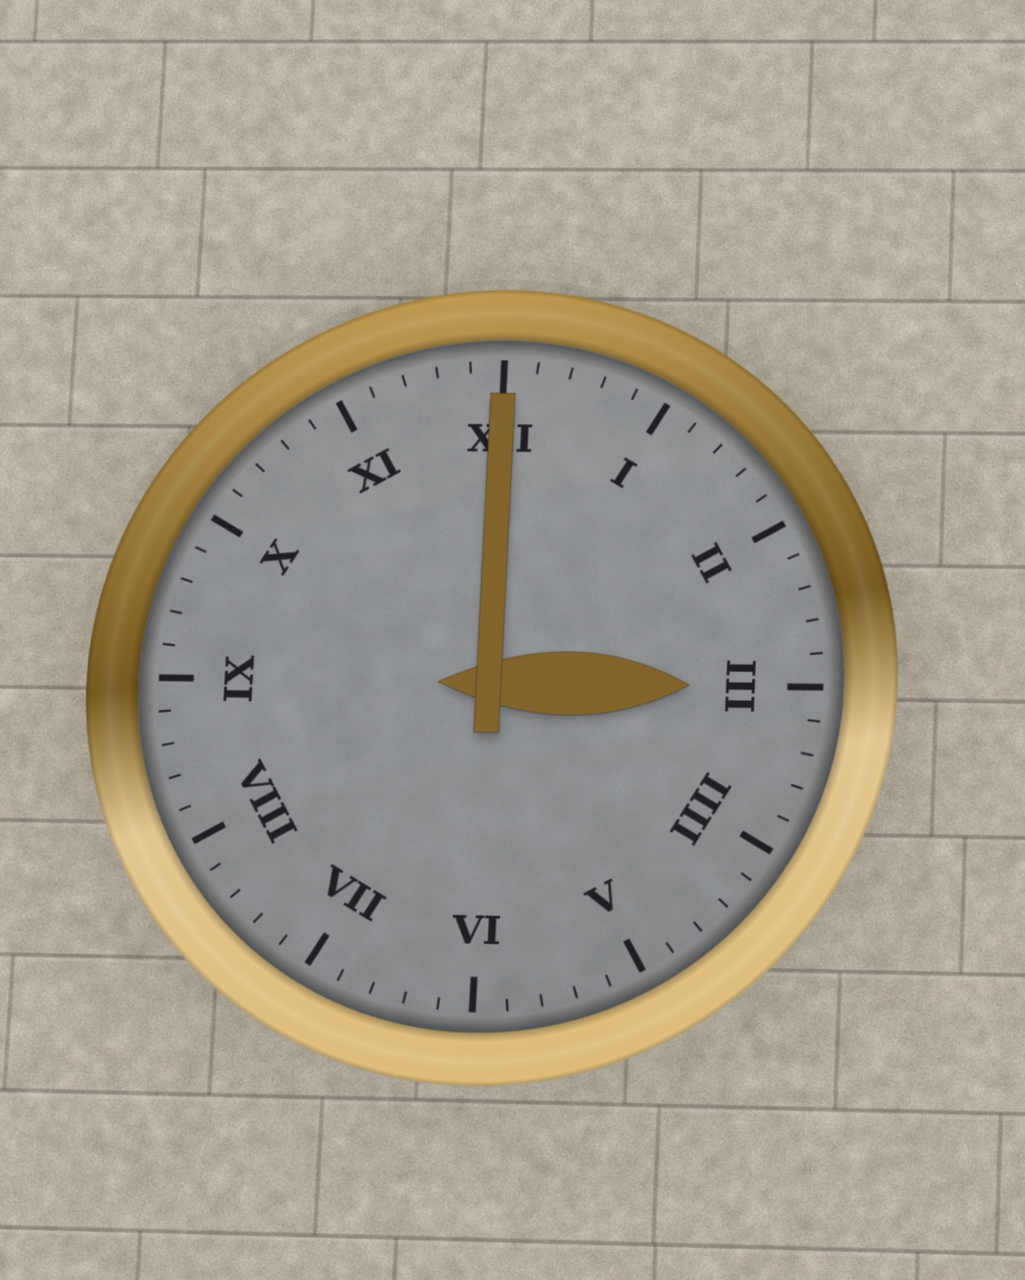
3:00
